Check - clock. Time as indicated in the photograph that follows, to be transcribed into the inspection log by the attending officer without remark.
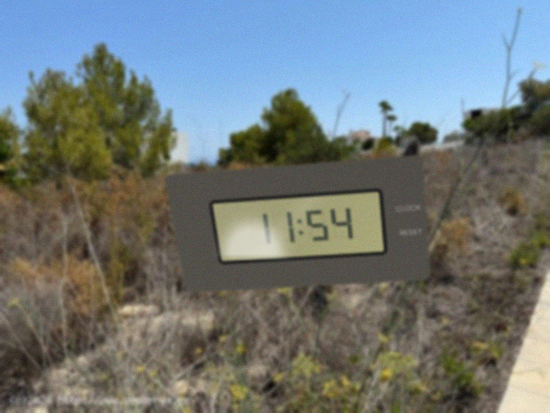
11:54
